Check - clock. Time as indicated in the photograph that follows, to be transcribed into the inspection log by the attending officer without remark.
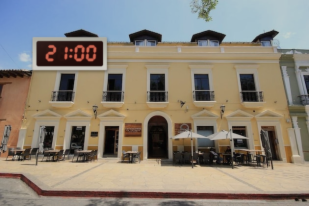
21:00
